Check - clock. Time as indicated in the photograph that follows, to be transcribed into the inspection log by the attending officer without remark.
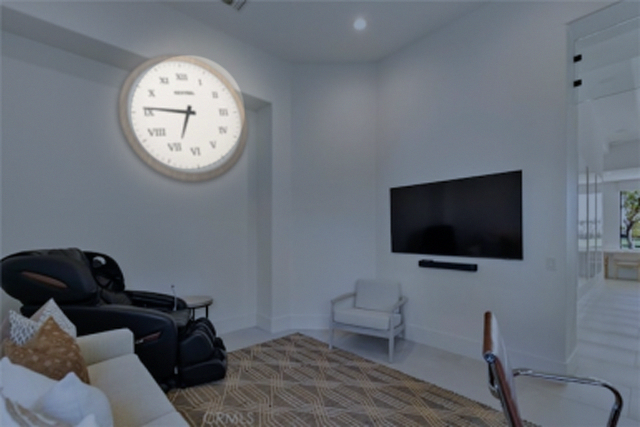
6:46
